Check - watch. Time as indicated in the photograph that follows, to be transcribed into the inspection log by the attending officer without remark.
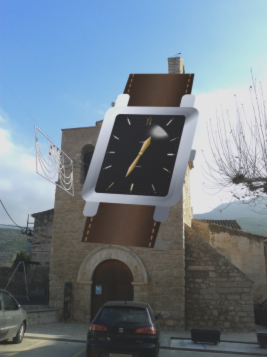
12:33
